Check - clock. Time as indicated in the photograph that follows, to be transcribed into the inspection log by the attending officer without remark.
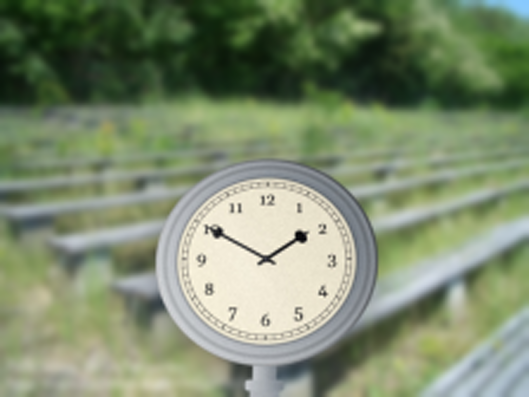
1:50
